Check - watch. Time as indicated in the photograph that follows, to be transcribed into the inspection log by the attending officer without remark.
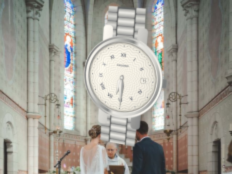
6:30
